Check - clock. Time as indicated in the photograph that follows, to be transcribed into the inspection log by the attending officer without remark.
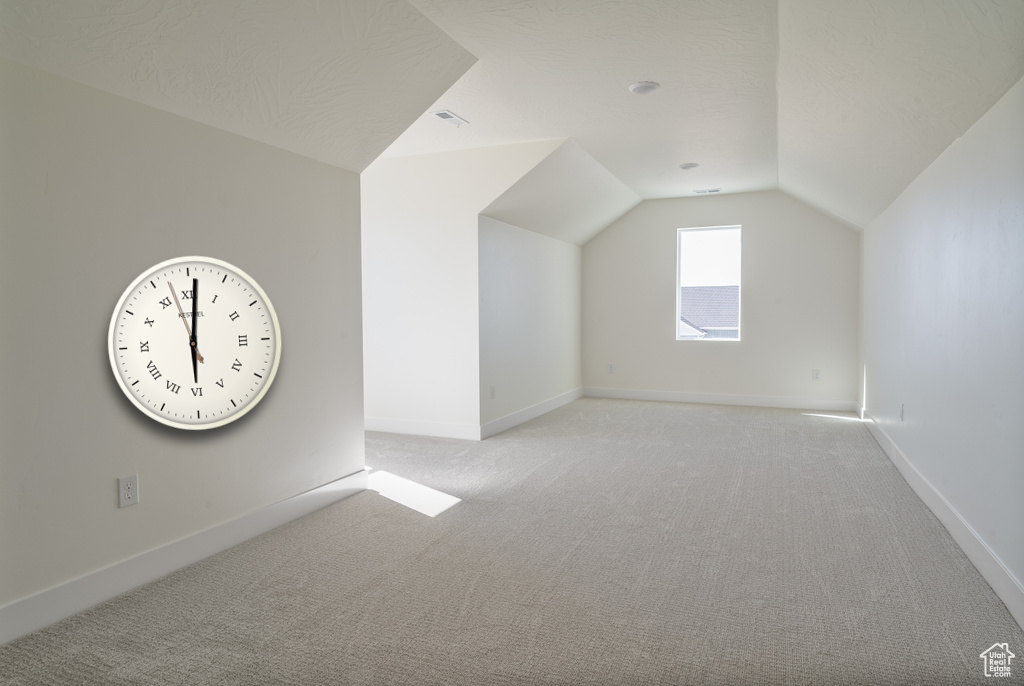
6:00:57
